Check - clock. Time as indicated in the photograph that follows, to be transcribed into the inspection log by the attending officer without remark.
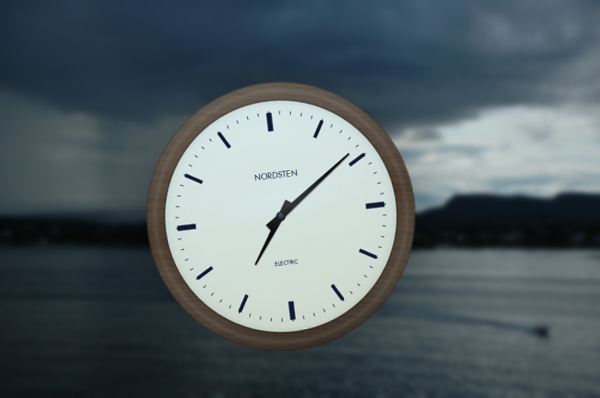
7:09
